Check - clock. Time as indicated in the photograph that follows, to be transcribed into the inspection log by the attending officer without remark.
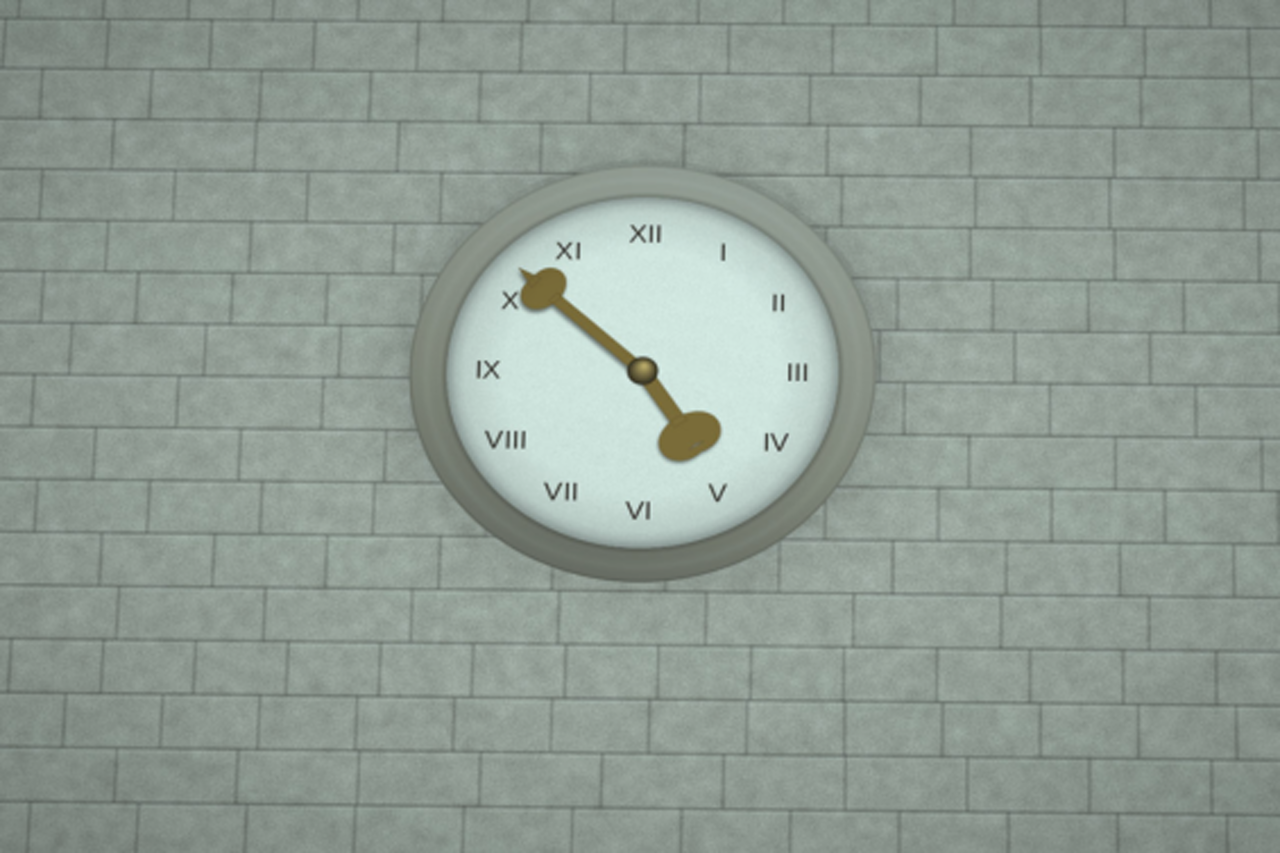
4:52
